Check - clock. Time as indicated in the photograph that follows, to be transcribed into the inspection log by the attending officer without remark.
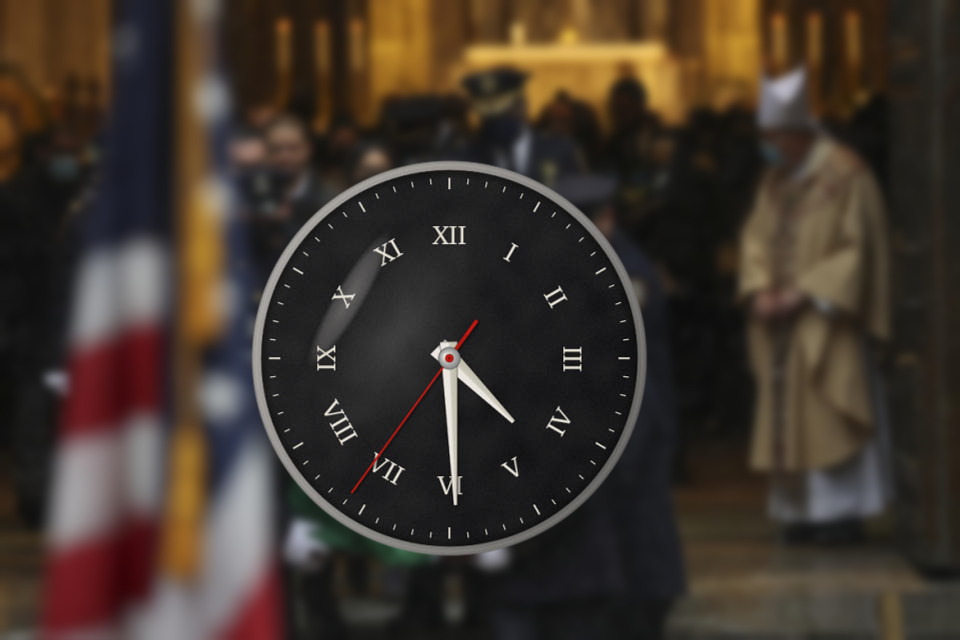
4:29:36
